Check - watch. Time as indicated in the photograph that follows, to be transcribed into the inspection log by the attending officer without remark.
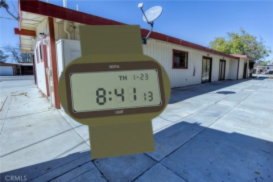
8:41:13
